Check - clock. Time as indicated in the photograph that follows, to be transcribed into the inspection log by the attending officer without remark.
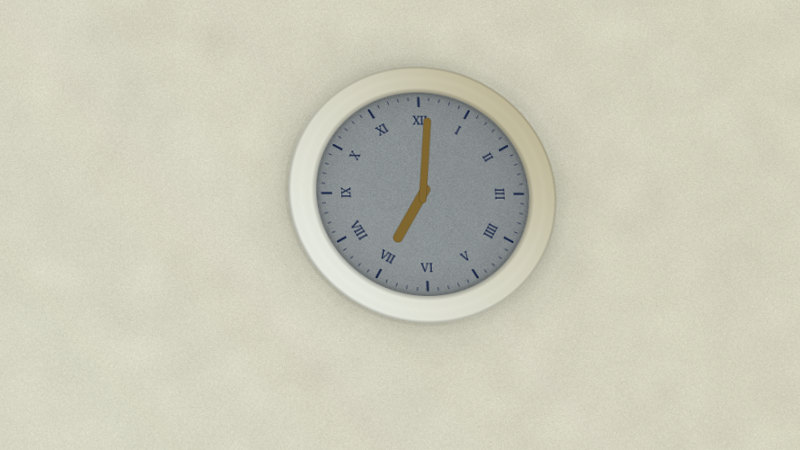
7:01
